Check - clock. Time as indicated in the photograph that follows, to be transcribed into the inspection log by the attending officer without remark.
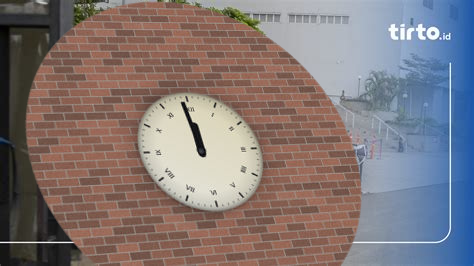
11:59
